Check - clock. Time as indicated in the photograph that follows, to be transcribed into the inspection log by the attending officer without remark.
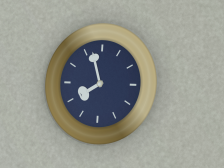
7:57
